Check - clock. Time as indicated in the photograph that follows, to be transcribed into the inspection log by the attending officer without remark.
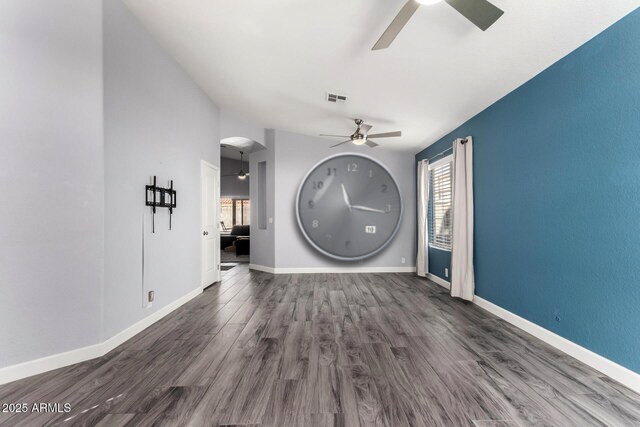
11:16
